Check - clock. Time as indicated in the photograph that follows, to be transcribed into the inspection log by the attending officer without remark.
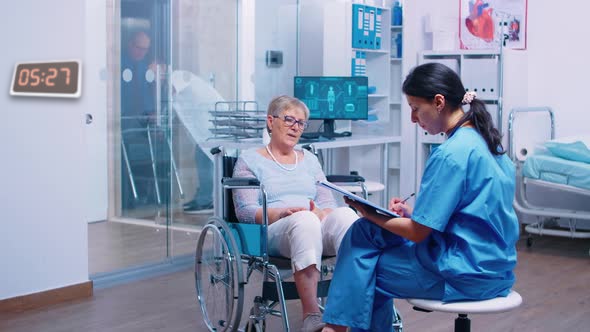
5:27
